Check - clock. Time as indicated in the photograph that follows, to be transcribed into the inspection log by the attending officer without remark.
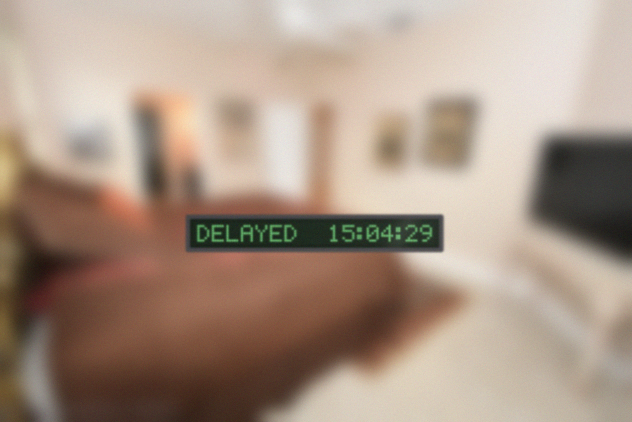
15:04:29
